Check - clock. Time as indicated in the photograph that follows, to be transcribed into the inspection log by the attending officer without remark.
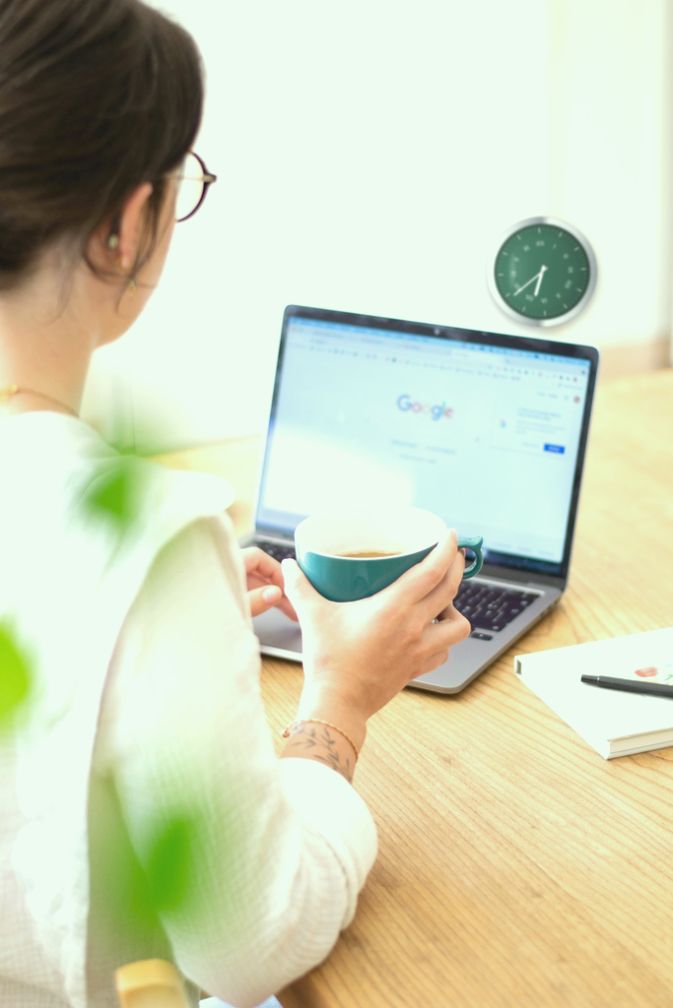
6:39
